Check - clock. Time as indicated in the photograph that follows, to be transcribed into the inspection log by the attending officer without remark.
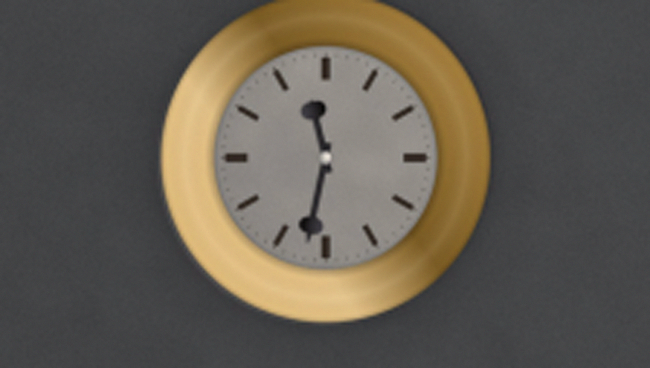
11:32
